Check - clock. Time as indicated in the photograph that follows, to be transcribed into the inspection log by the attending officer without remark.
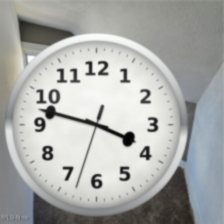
3:47:33
